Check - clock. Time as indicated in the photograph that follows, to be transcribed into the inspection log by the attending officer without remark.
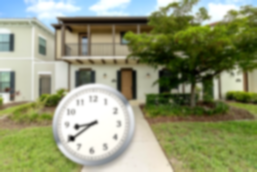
8:39
